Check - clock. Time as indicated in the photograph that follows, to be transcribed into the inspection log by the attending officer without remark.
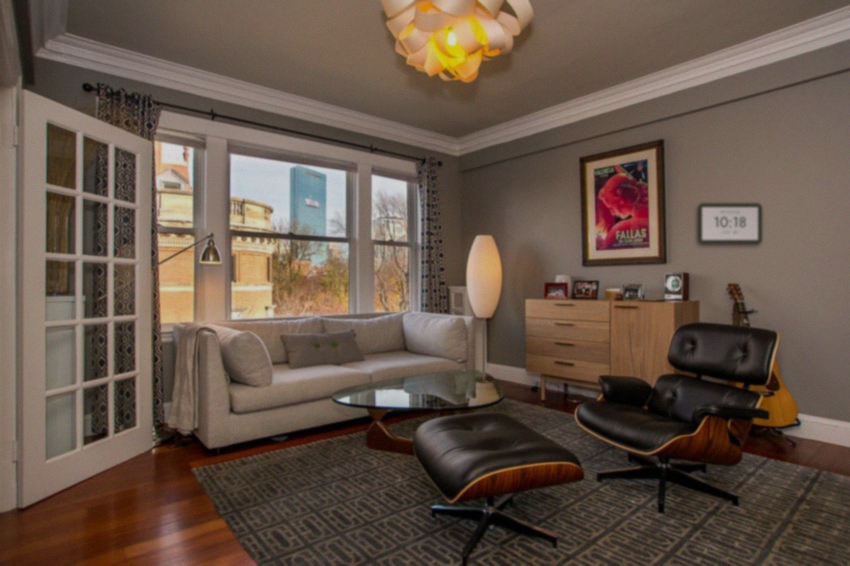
10:18
